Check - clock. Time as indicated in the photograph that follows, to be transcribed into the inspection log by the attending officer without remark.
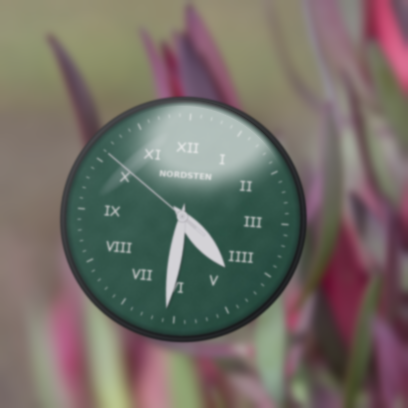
4:30:51
